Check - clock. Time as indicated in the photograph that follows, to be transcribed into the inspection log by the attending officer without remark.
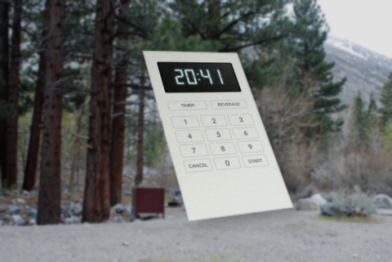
20:41
